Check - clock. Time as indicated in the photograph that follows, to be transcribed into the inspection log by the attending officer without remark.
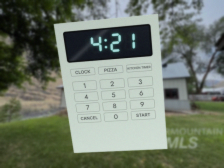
4:21
